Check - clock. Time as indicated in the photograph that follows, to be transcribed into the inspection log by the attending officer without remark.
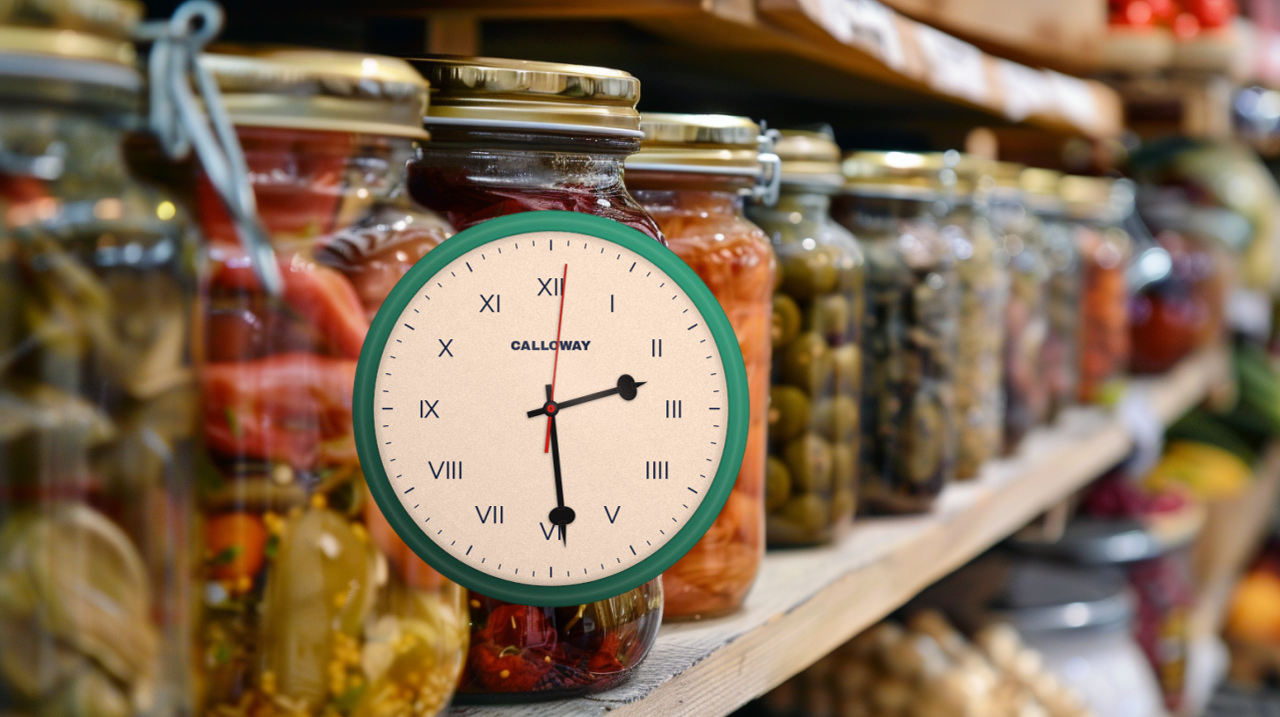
2:29:01
